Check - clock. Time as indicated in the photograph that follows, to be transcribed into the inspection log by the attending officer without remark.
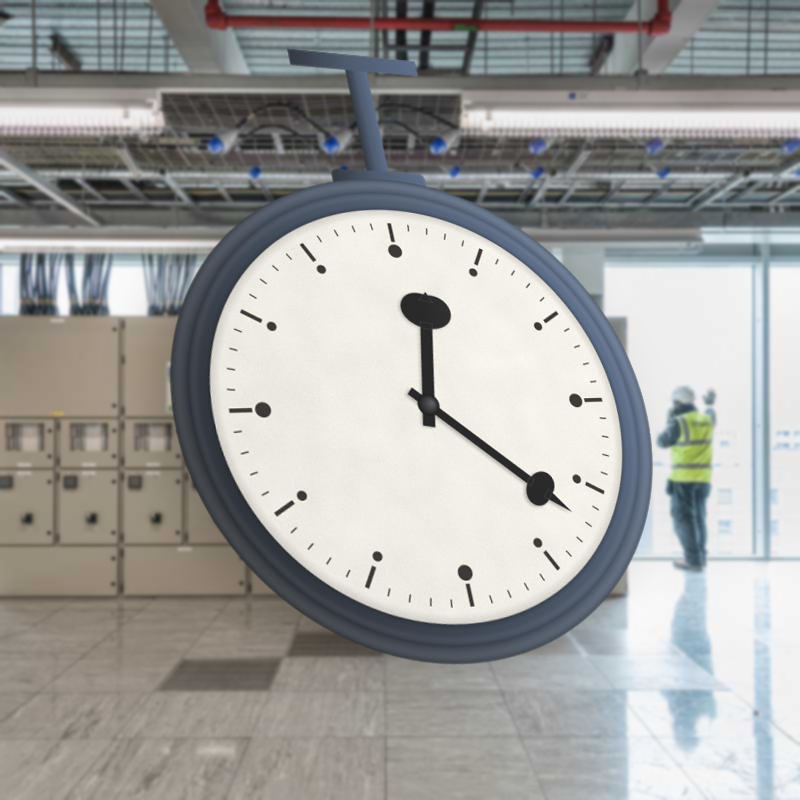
12:22
